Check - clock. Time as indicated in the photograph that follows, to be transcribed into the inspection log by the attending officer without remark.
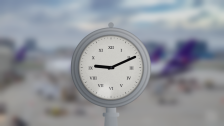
9:11
